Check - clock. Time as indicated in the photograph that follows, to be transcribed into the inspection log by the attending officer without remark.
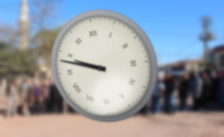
9:48
